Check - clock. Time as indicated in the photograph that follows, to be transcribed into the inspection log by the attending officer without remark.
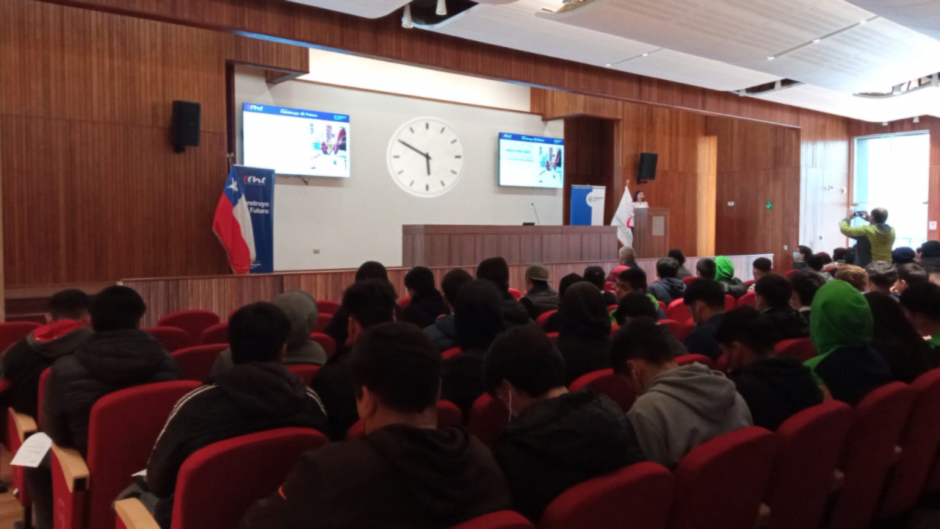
5:50
